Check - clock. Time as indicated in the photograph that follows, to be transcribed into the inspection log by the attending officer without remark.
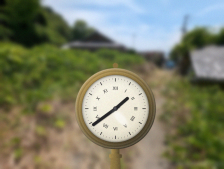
1:39
